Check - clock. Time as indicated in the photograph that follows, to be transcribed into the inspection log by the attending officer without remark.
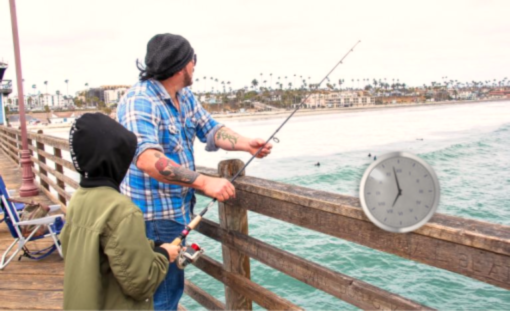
6:58
